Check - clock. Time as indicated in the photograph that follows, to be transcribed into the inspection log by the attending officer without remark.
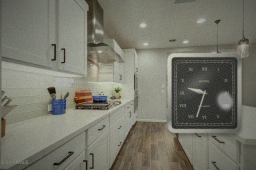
9:33
